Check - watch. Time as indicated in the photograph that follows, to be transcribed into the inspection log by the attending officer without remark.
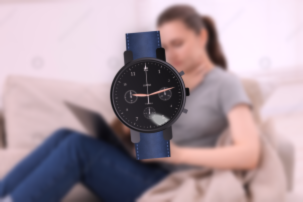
9:13
